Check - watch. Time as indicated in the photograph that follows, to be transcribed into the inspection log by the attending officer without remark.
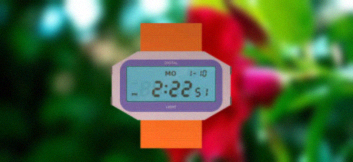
2:22:51
